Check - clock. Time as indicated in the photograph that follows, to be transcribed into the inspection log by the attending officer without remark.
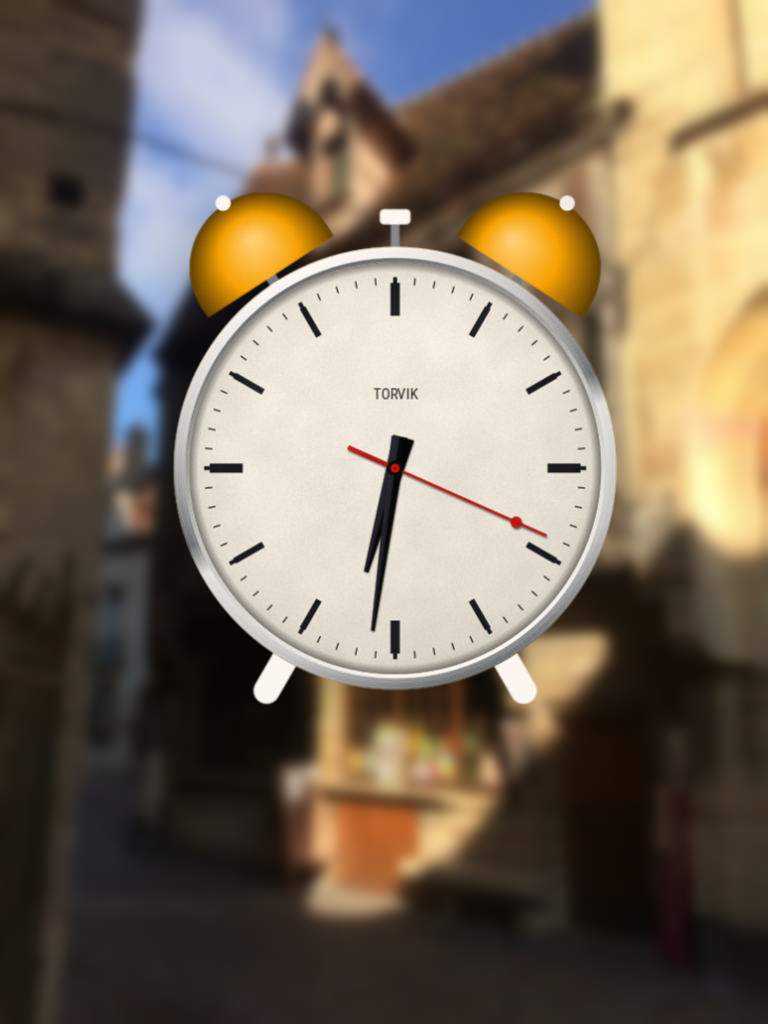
6:31:19
